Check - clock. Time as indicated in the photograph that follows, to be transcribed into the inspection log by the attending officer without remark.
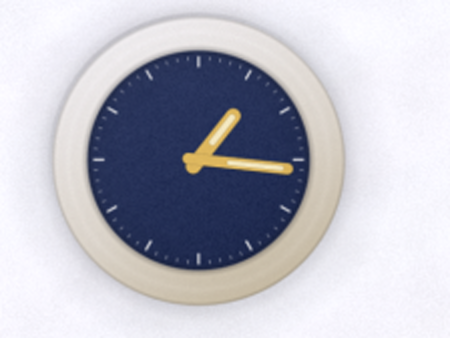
1:16
